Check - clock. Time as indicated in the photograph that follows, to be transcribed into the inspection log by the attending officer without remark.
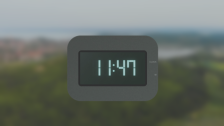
11:47
